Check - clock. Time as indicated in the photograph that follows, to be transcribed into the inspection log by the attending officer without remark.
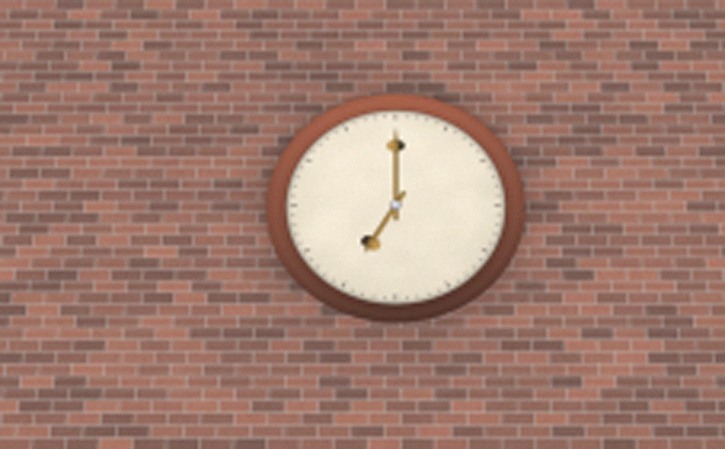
7:00
